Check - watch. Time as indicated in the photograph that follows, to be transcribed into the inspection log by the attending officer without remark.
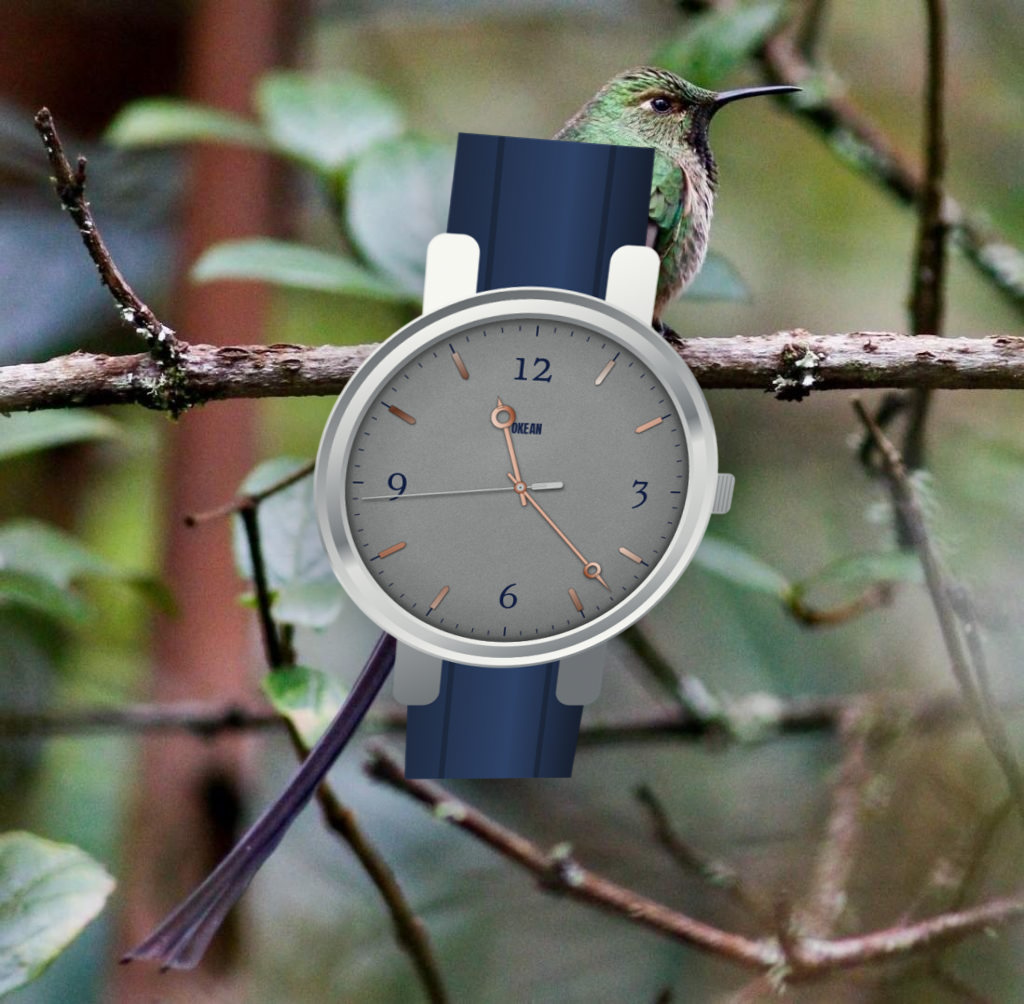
11:22:44
